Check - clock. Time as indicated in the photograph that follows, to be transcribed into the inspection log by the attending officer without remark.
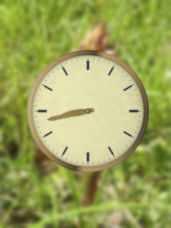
8:43
